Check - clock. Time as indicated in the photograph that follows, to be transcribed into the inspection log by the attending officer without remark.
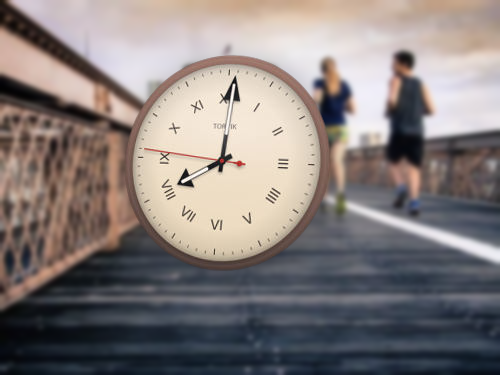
8:00:46
